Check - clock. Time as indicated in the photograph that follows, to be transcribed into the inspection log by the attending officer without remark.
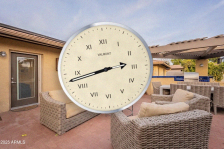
2:43
